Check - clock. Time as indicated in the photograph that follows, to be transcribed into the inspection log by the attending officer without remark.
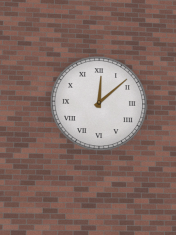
12:08
